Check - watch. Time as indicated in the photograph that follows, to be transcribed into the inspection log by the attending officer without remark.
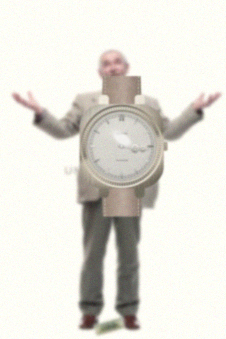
3:16
